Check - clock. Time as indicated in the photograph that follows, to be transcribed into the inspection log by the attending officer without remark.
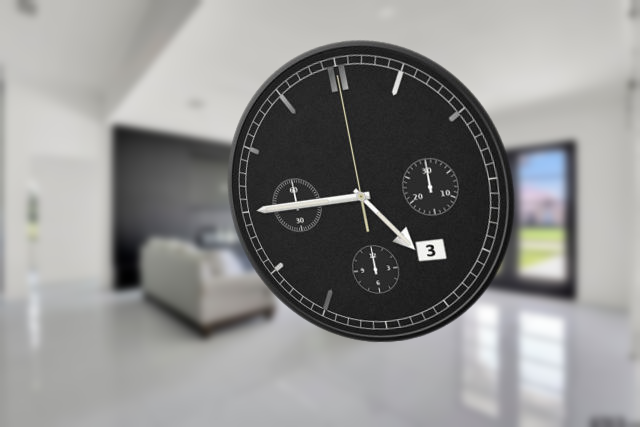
4:45
